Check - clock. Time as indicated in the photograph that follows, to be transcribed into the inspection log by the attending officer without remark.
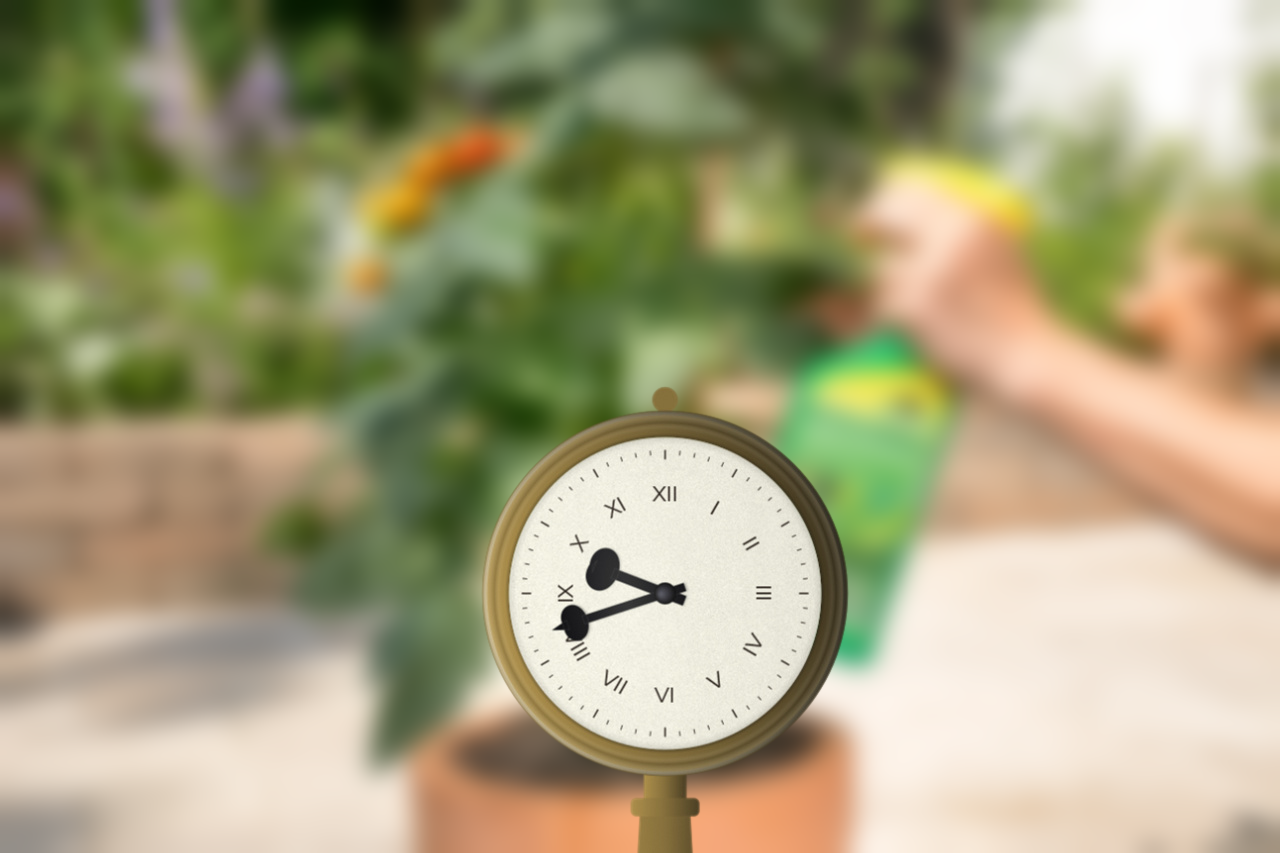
9:42
